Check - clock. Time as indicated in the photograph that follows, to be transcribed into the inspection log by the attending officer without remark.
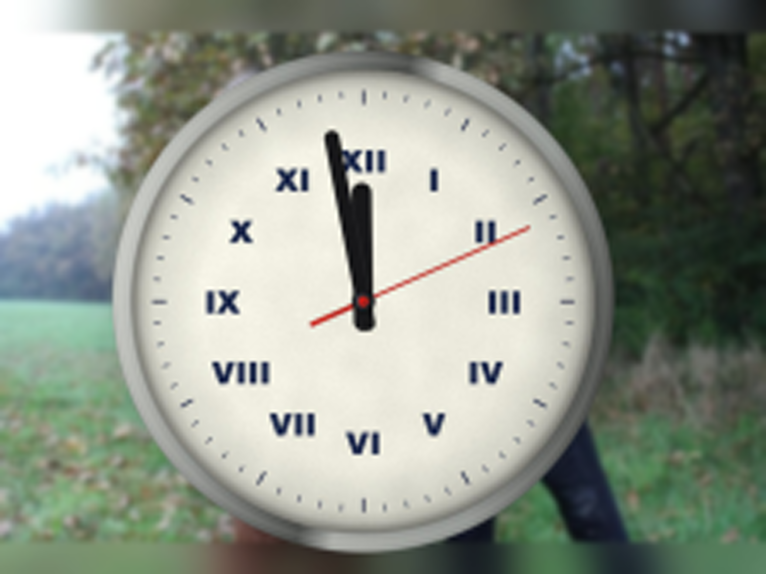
11:58:11
